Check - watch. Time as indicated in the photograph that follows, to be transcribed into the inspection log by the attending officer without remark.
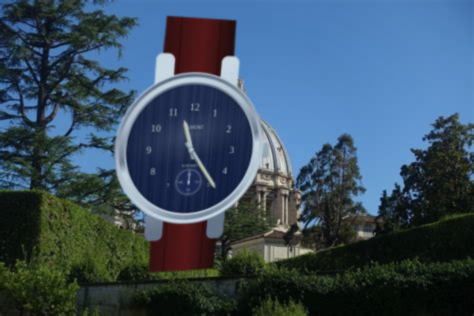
11:24
